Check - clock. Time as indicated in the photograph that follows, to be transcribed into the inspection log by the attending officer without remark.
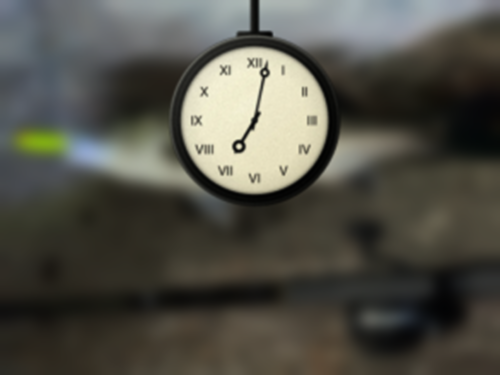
7:02
